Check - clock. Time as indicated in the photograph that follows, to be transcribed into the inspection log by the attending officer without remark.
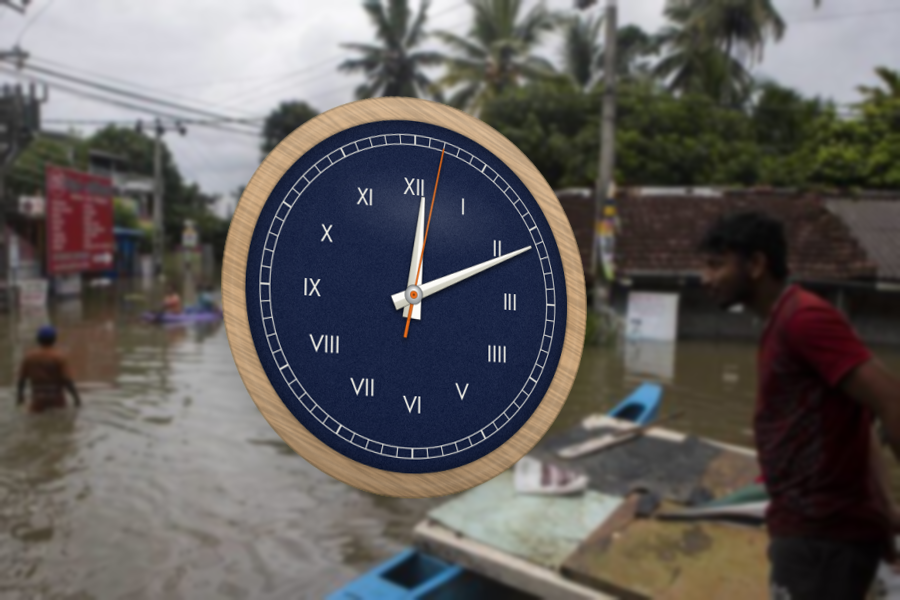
12:11:02
